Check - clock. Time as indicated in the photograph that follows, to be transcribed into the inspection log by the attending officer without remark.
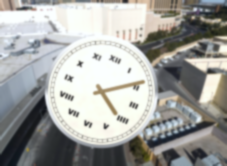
4:09
